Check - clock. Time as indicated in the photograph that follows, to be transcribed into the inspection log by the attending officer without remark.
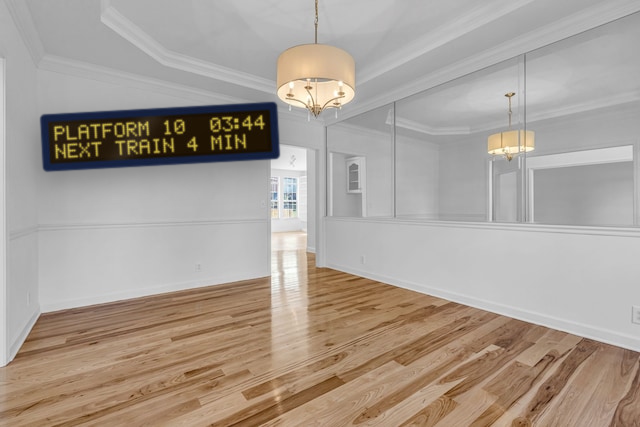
3:44
